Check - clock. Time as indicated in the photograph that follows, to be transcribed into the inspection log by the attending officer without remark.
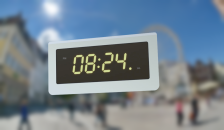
8:24
